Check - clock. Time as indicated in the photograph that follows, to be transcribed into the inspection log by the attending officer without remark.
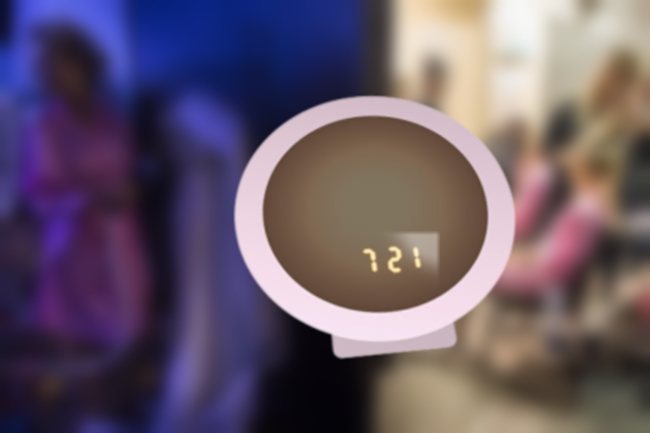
7:21
